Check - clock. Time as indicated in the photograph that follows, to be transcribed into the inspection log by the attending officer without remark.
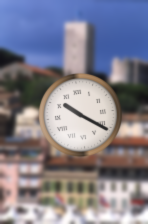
10:21
